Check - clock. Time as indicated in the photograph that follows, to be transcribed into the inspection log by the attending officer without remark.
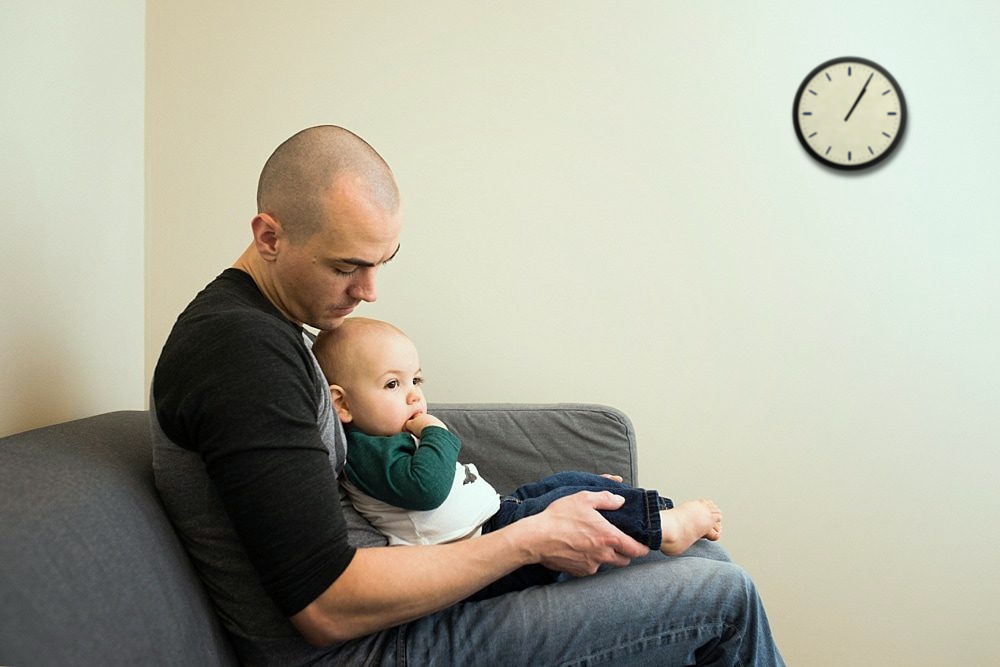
1:05
